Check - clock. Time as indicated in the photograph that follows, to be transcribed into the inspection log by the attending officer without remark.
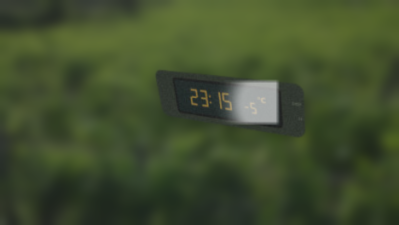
23:15
